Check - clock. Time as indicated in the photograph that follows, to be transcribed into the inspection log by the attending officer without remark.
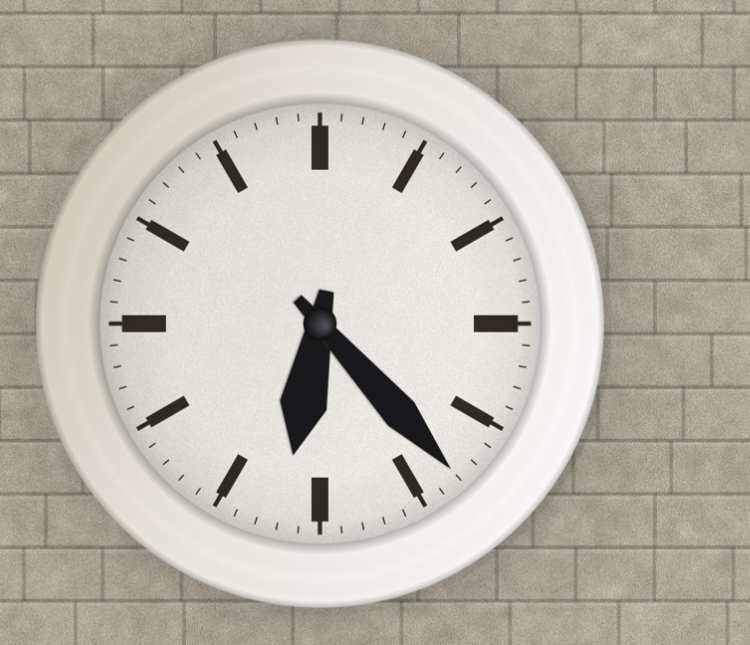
6:23
